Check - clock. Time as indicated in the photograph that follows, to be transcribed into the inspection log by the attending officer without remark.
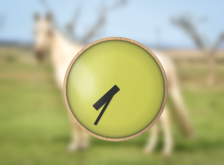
7:35
